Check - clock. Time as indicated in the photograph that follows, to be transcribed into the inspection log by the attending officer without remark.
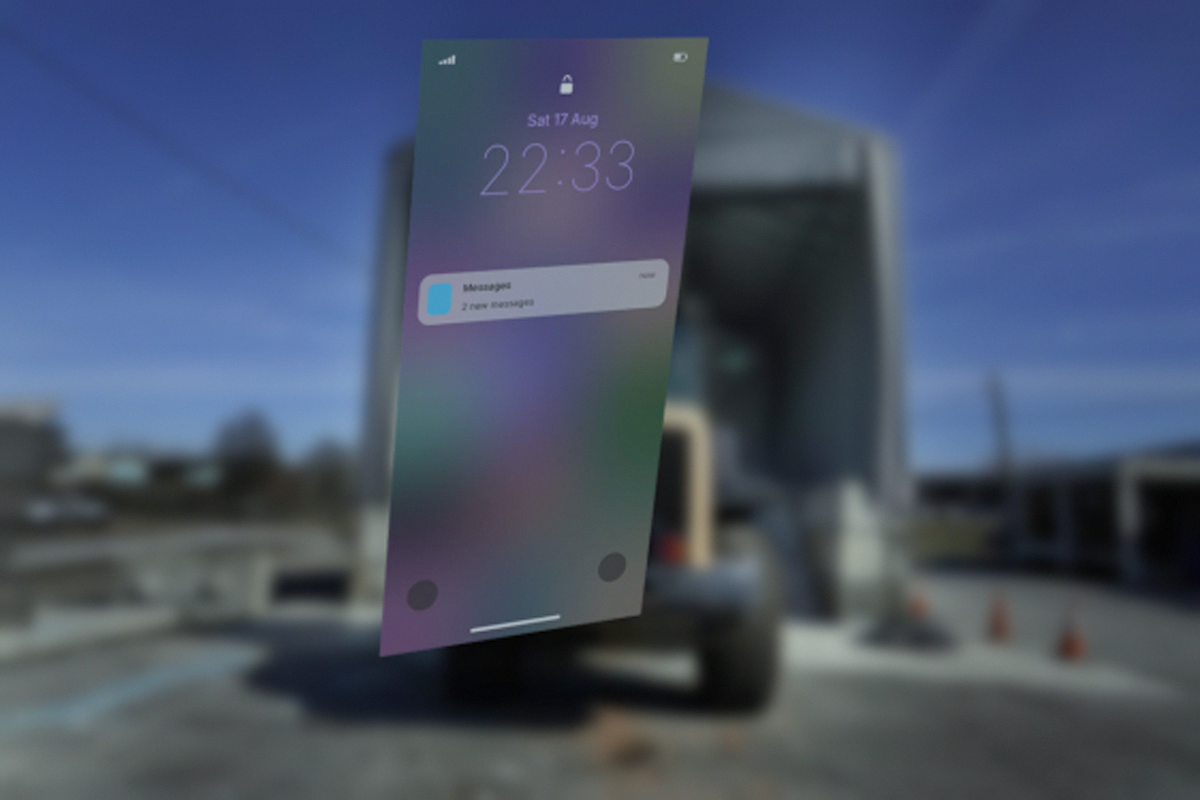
22:33
